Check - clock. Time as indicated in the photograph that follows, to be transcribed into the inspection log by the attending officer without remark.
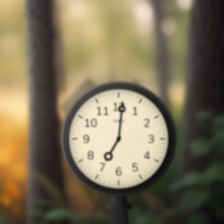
7:01
